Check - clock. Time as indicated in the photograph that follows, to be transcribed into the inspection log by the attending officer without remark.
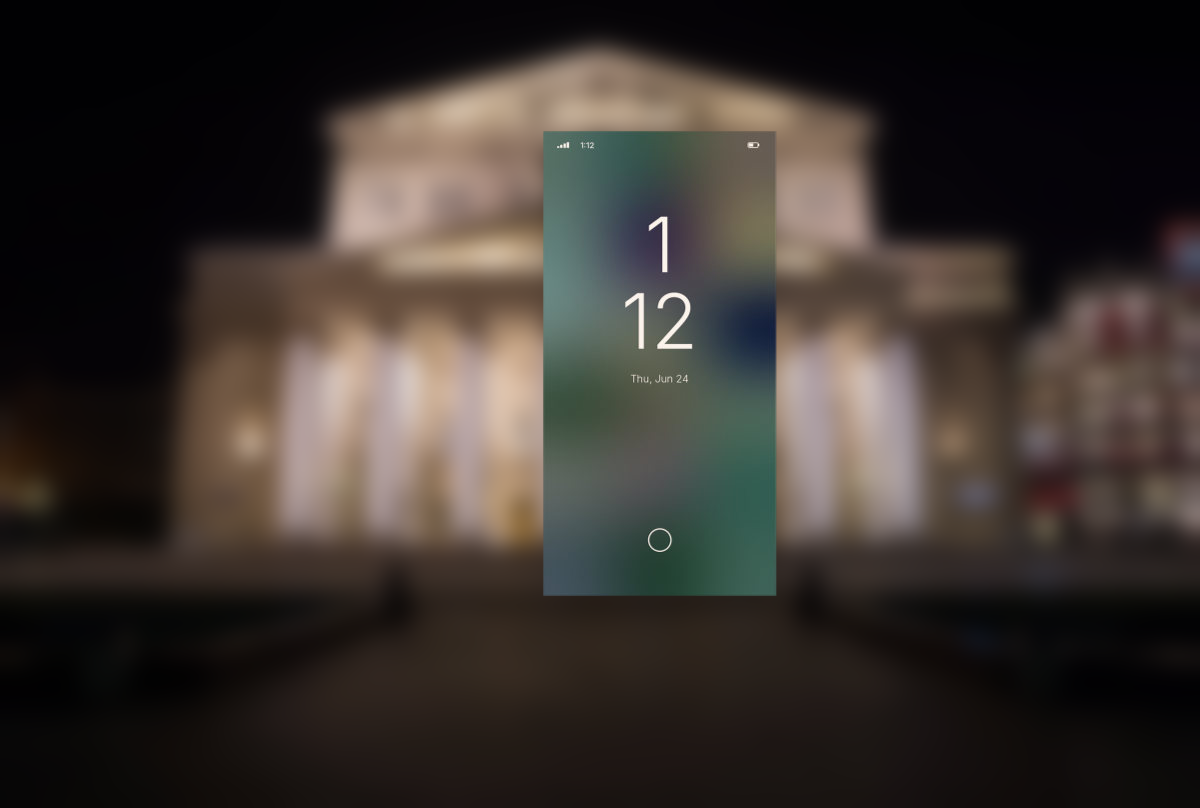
1:12
